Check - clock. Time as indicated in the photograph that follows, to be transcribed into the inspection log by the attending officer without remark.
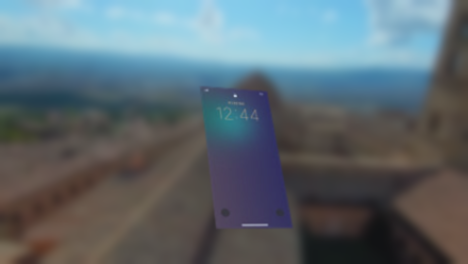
12:44
